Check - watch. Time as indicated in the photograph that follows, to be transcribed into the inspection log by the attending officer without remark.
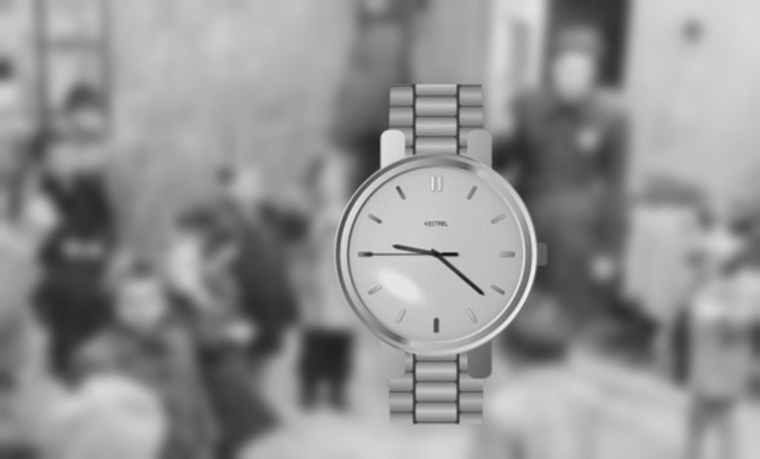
9:21:45
